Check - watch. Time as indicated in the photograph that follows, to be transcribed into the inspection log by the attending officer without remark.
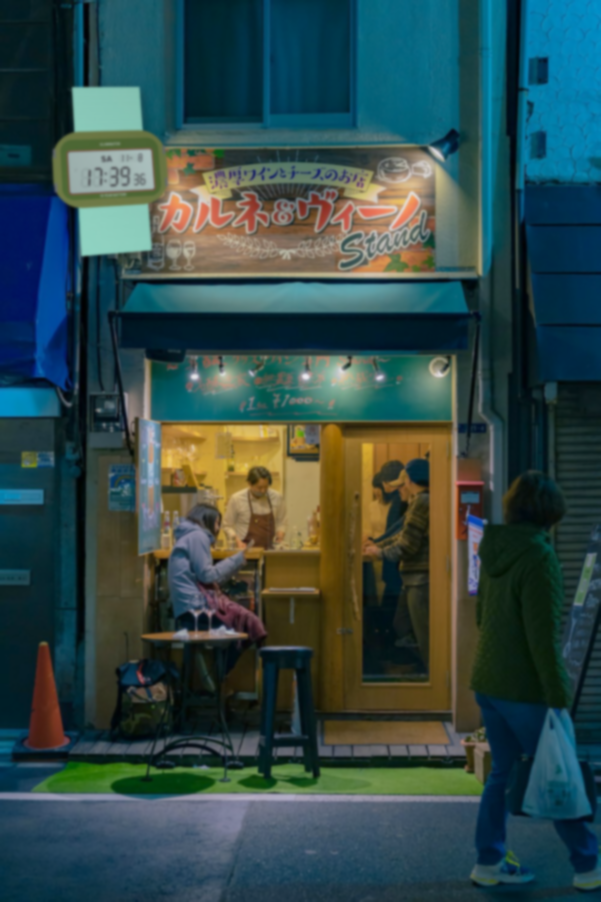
17:39
